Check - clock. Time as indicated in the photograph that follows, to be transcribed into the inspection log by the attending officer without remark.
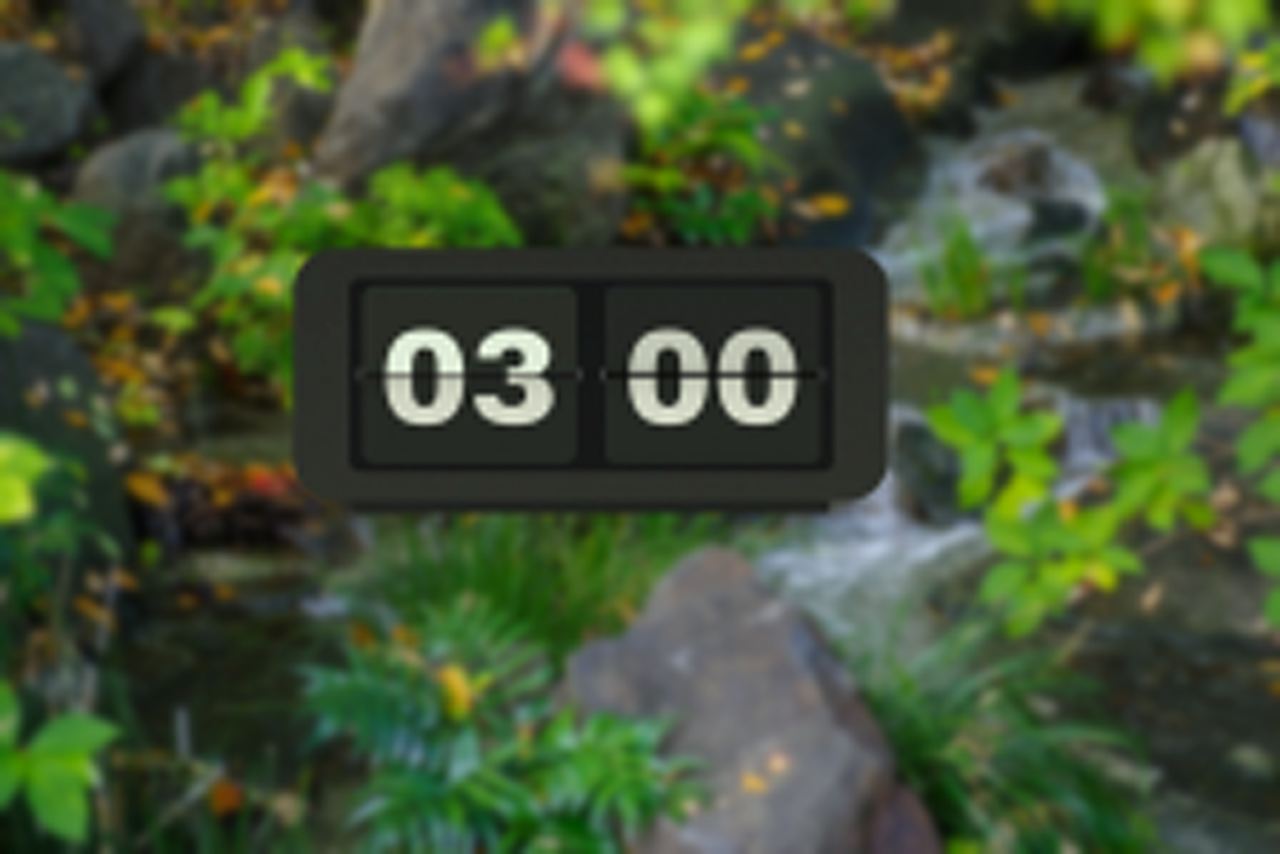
3:00
